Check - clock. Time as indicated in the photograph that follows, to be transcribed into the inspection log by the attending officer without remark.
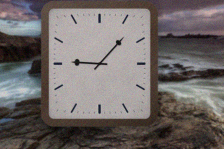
9:07
